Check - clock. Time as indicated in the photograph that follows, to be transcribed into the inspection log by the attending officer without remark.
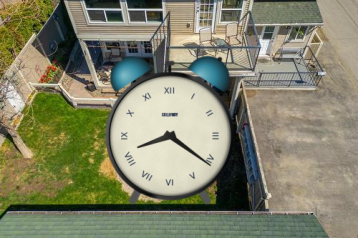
8:21
